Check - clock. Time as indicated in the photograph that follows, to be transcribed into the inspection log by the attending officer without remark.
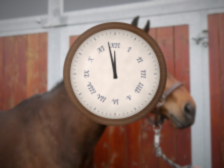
11:58
